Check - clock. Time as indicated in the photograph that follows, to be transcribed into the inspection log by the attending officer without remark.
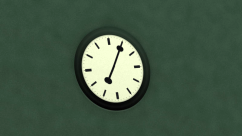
7:05
